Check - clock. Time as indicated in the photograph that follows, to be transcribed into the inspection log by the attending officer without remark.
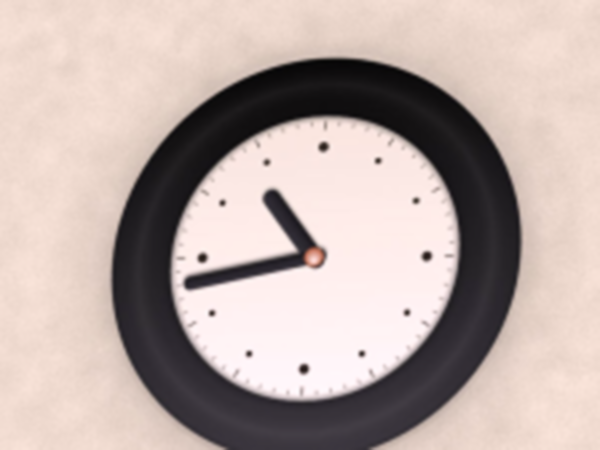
10:43
